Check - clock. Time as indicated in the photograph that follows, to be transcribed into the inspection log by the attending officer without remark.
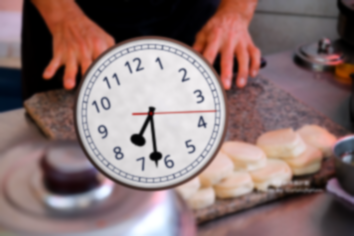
7:32:18
